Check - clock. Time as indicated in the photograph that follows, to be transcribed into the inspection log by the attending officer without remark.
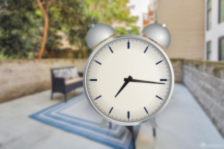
7:16
